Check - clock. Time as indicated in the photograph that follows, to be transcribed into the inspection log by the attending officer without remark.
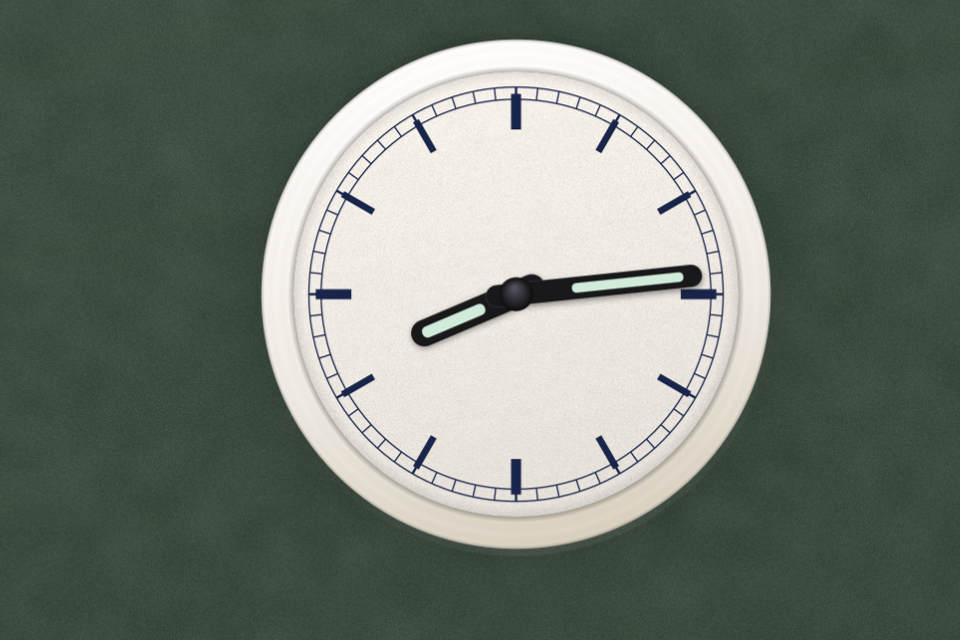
8:14
